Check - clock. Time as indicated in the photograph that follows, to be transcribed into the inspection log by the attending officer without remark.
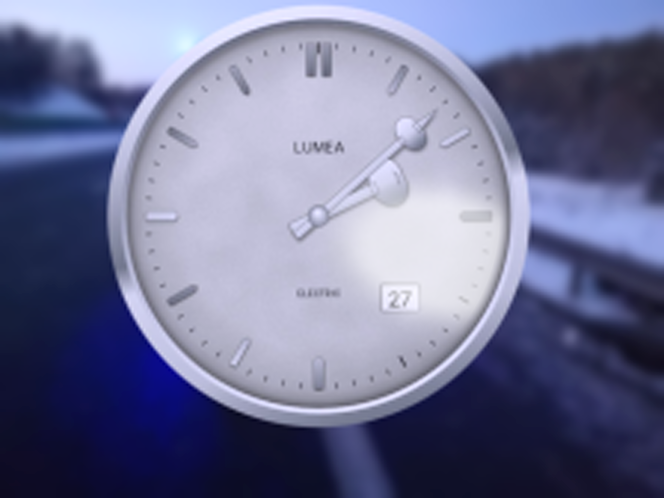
2:08
